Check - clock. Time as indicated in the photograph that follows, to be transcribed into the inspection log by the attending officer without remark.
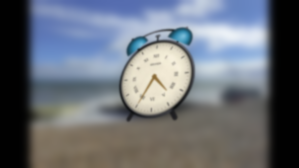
4:35
